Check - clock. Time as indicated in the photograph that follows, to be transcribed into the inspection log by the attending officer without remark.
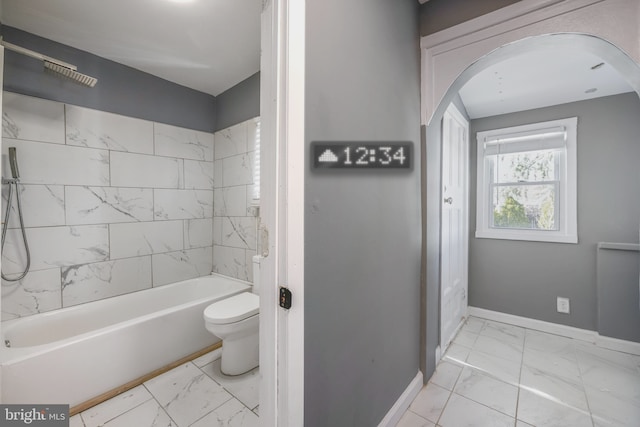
12:34
